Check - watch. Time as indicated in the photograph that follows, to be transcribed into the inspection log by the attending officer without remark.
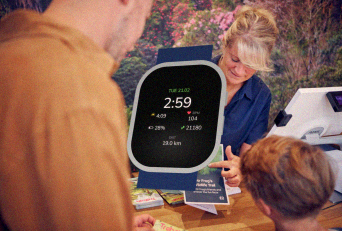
2:59
